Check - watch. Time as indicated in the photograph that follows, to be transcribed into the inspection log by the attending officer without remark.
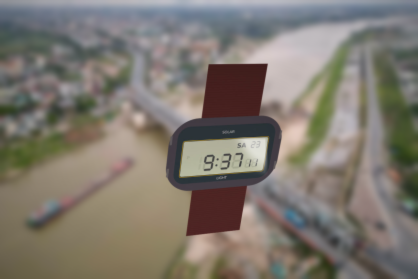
9:37:11
